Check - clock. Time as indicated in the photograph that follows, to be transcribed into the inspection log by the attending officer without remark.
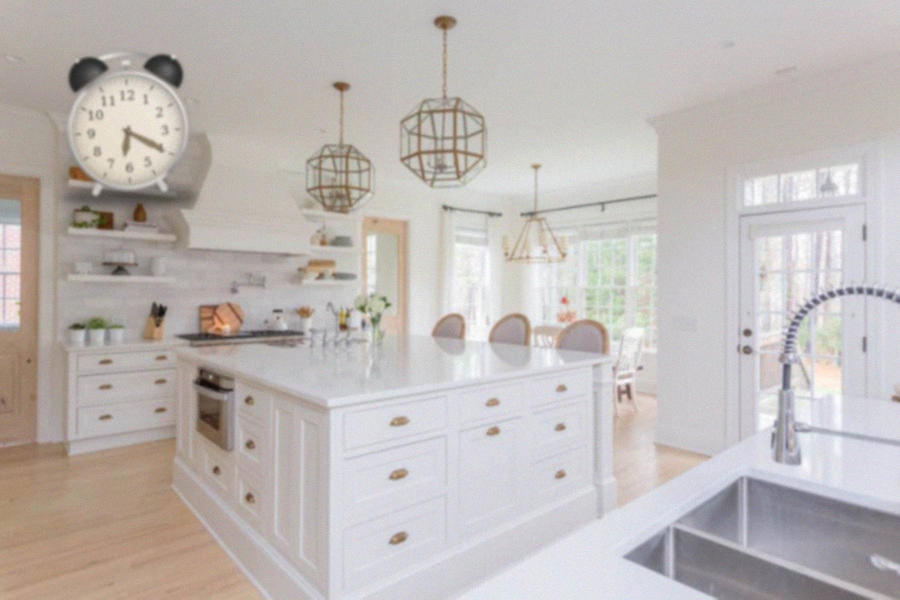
6:20
